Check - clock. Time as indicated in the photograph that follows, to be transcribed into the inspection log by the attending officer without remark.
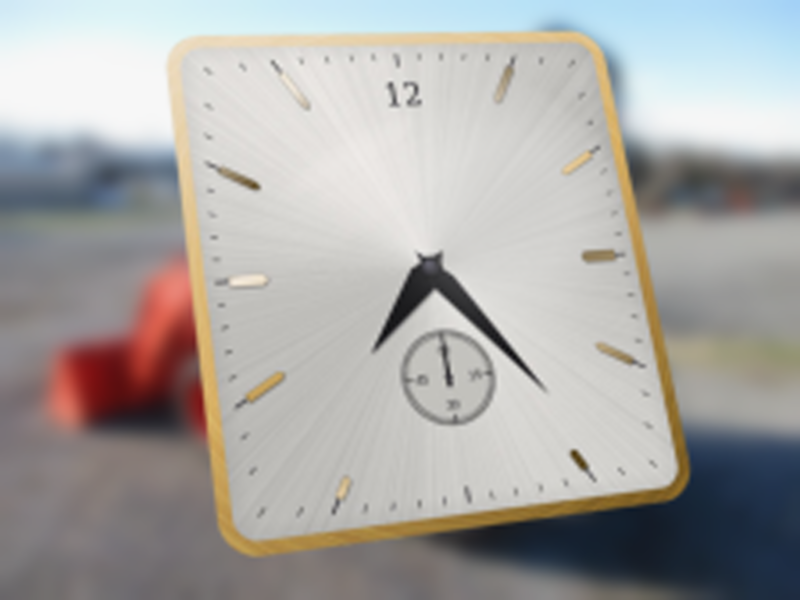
7:24
